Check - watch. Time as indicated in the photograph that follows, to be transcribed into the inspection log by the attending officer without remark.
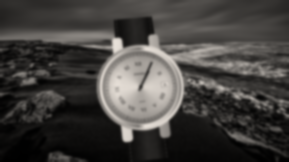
1:05
